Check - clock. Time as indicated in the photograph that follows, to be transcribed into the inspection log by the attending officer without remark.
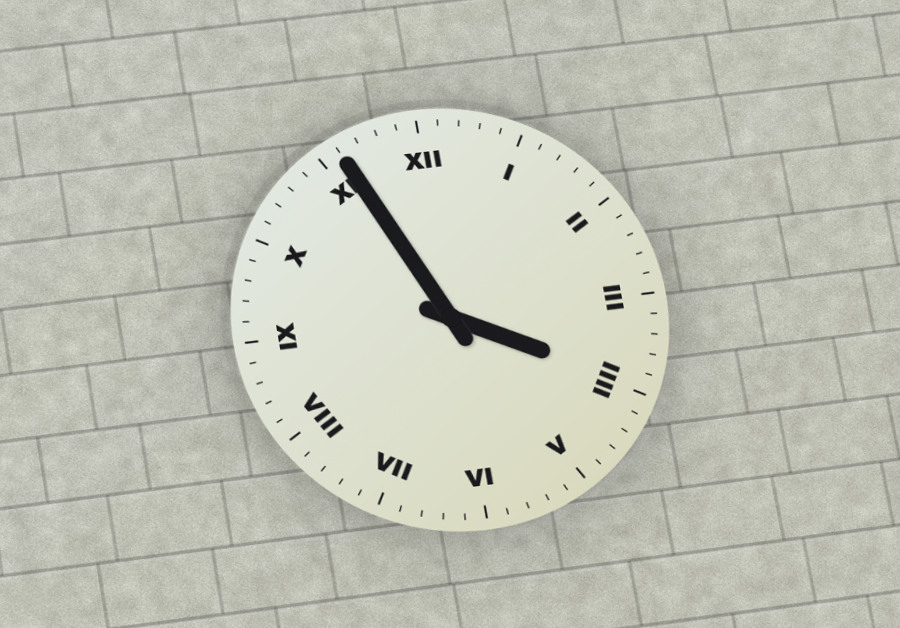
3:56
